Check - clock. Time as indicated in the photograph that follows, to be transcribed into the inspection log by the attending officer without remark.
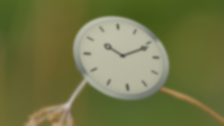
10:11
